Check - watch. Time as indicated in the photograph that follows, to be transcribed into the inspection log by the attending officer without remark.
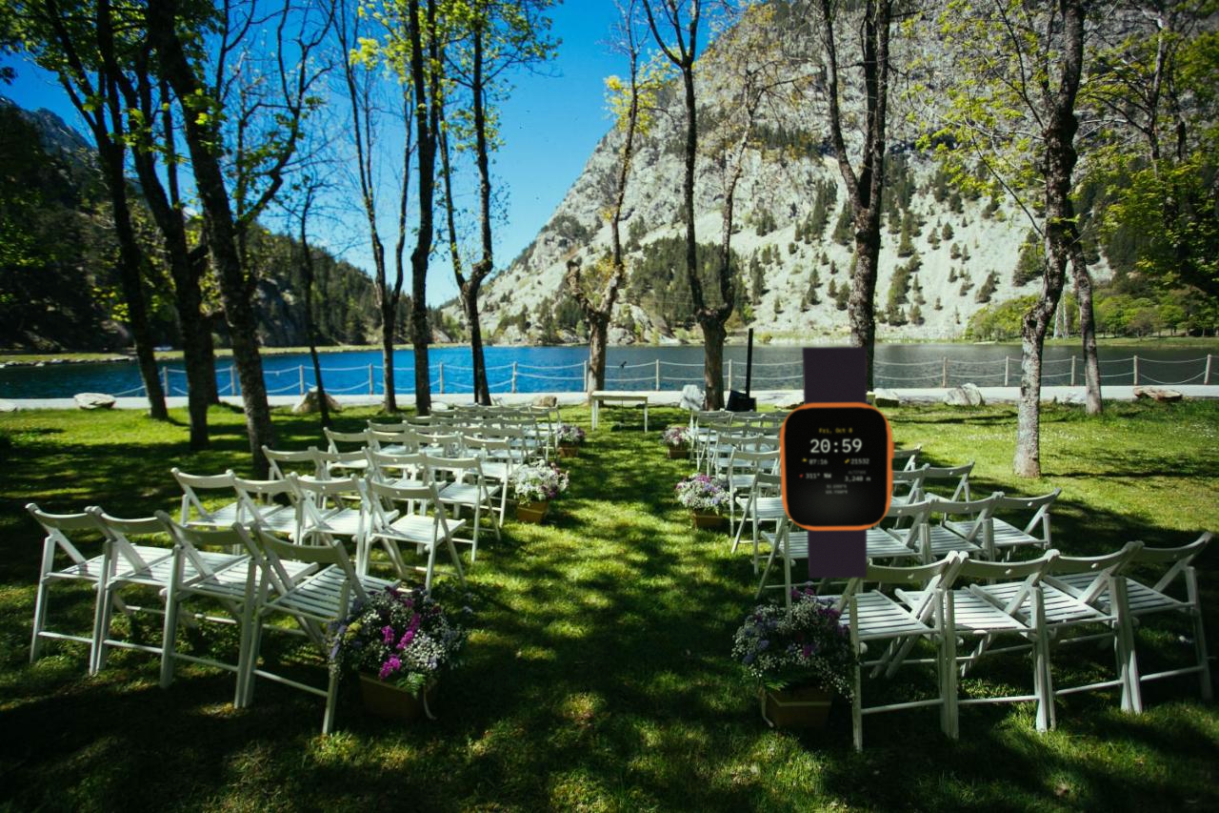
20:59
